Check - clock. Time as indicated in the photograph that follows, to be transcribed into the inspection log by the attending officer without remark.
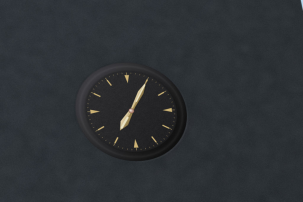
7:05
